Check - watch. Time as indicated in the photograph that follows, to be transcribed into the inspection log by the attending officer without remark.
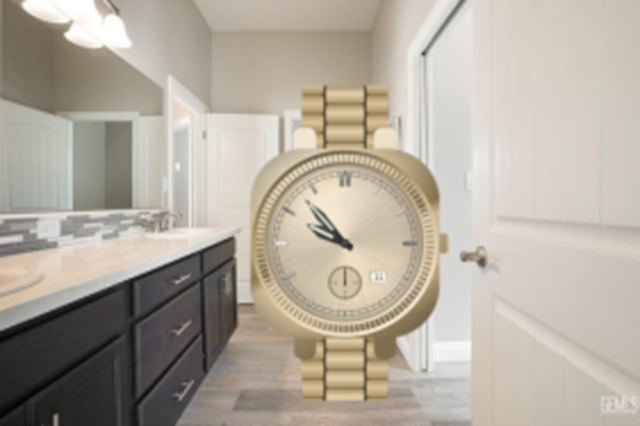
9:53
